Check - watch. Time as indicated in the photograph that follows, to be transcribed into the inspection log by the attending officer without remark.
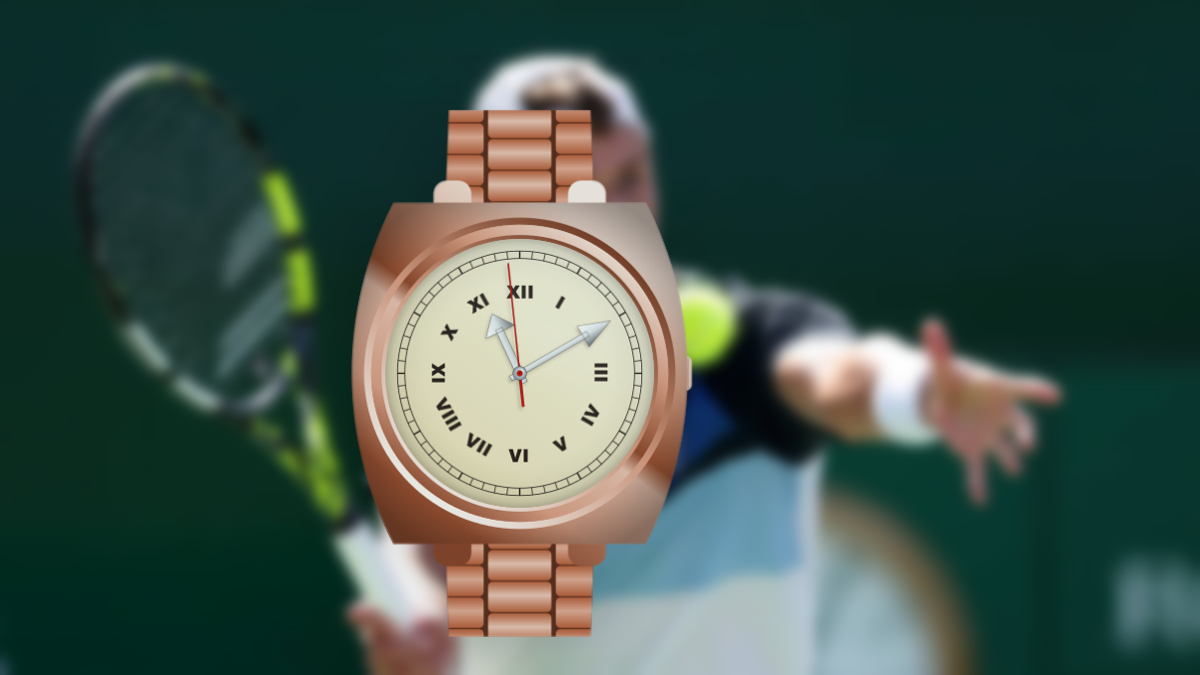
11:09:59
